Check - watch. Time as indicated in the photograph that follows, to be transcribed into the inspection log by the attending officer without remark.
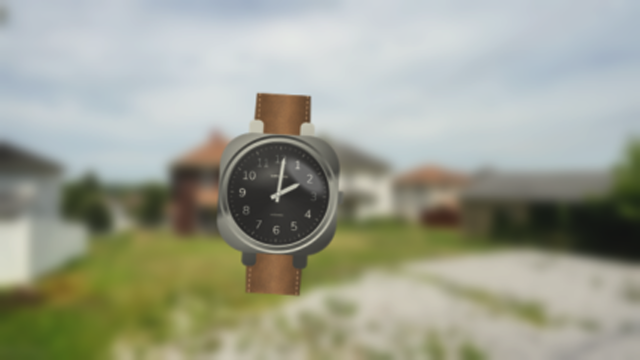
2:01
